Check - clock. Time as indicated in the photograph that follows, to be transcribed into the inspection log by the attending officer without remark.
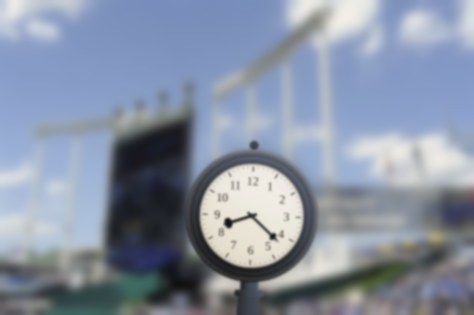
8:22
